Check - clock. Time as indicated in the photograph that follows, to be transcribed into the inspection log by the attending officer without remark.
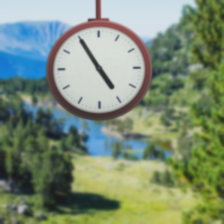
4:55
